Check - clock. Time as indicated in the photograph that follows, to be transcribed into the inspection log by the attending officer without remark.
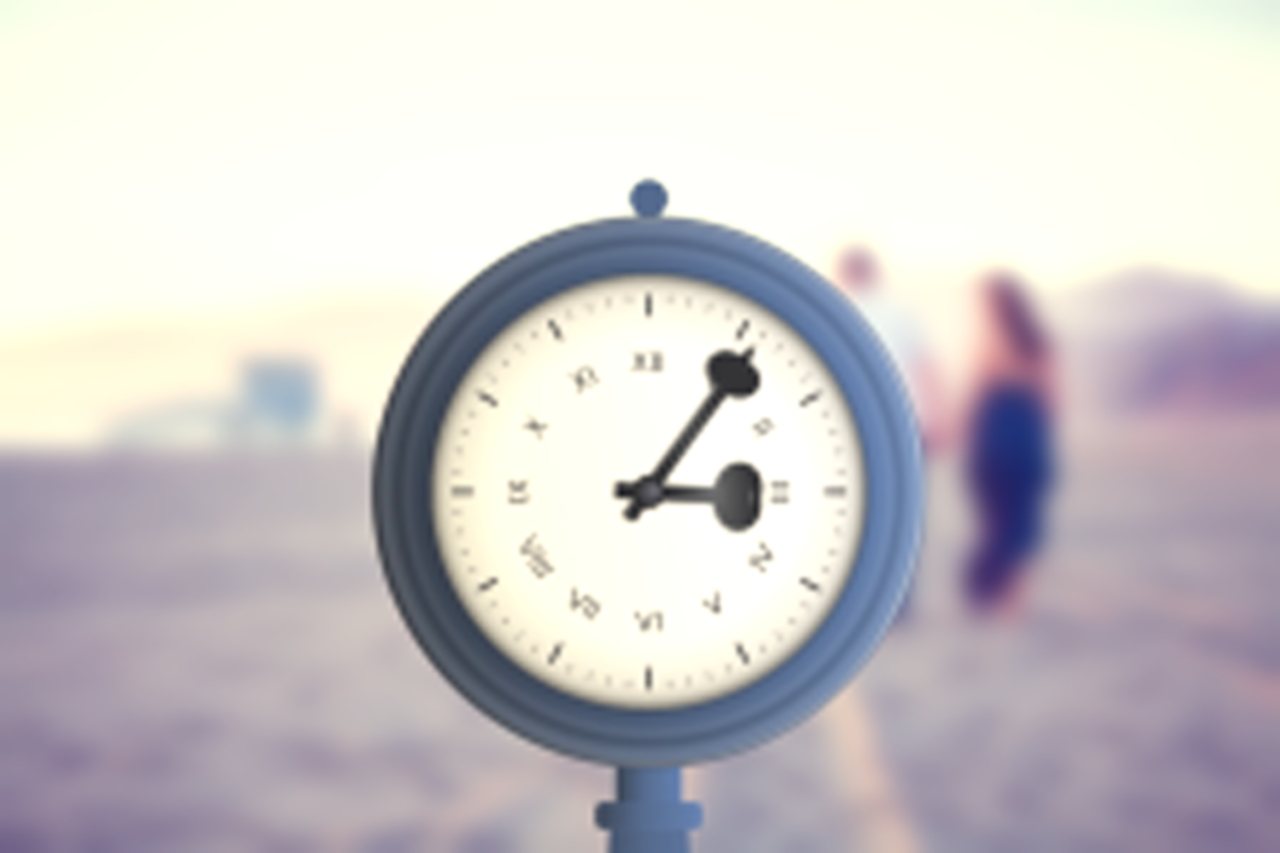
3:06
